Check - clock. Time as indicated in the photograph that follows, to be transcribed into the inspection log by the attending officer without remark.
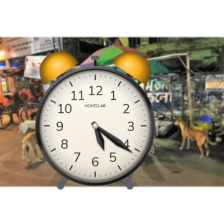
5:21
